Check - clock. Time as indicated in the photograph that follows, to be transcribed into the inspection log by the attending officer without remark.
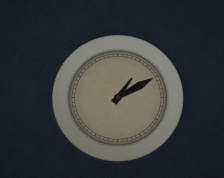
1:10
